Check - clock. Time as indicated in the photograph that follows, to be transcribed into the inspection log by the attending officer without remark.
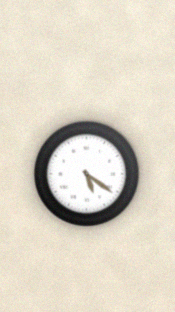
5:21
